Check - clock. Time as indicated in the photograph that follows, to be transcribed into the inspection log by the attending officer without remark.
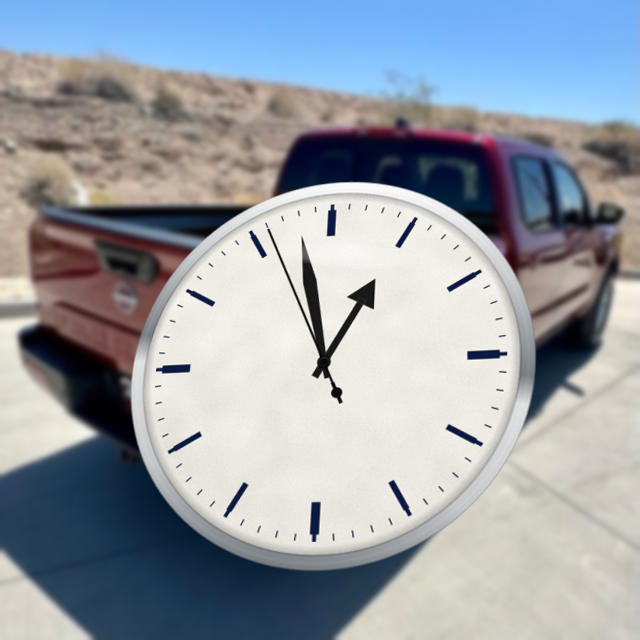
12:57:56
